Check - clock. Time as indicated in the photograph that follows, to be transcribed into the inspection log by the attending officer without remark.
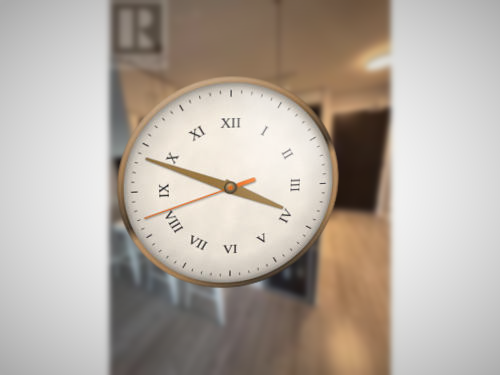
3:48:42
